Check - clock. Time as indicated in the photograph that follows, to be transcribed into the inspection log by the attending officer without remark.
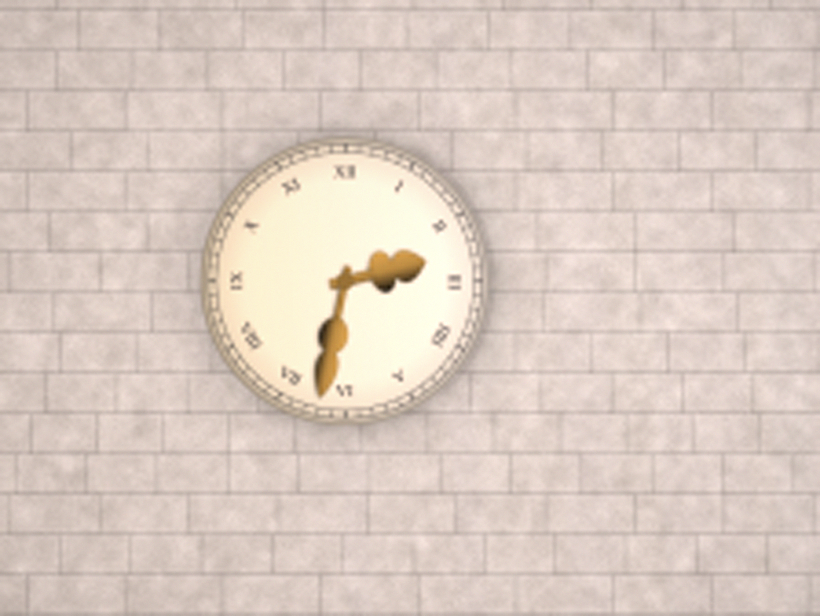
2:32
